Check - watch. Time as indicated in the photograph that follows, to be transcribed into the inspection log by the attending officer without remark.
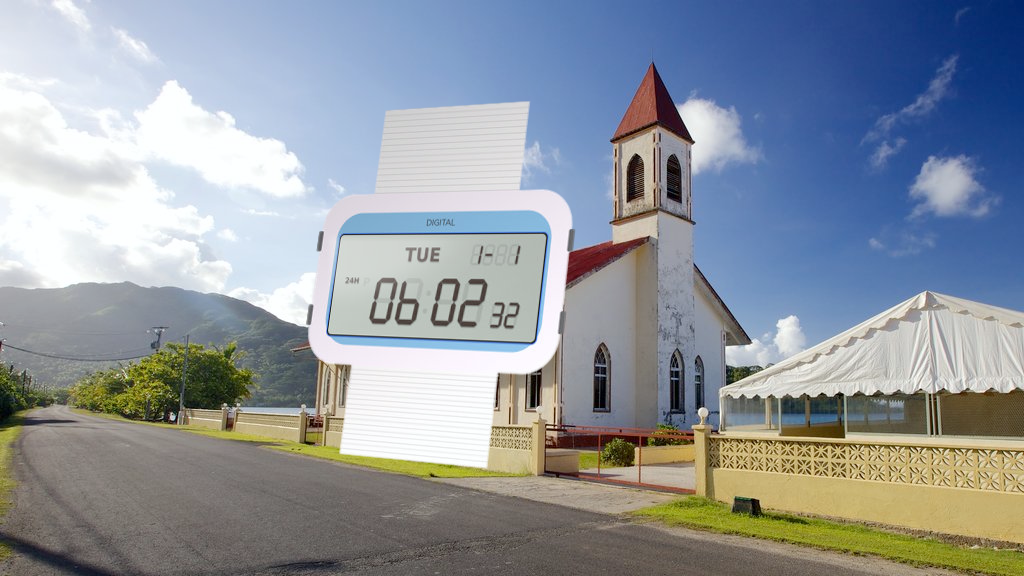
6:02:32
